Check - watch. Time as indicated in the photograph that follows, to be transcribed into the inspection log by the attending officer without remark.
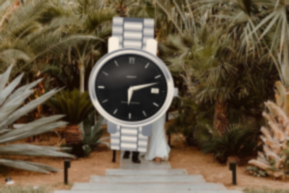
6:12
